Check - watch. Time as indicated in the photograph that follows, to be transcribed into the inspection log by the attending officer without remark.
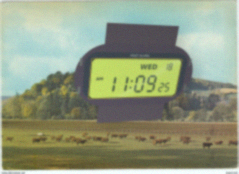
11:09
